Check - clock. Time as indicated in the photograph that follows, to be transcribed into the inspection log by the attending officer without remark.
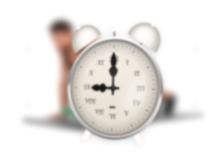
9:00
